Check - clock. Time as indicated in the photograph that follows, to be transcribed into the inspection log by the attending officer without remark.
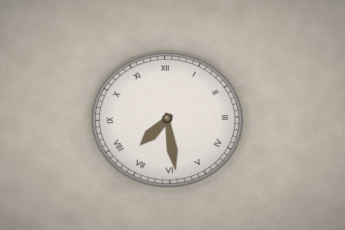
7:29
